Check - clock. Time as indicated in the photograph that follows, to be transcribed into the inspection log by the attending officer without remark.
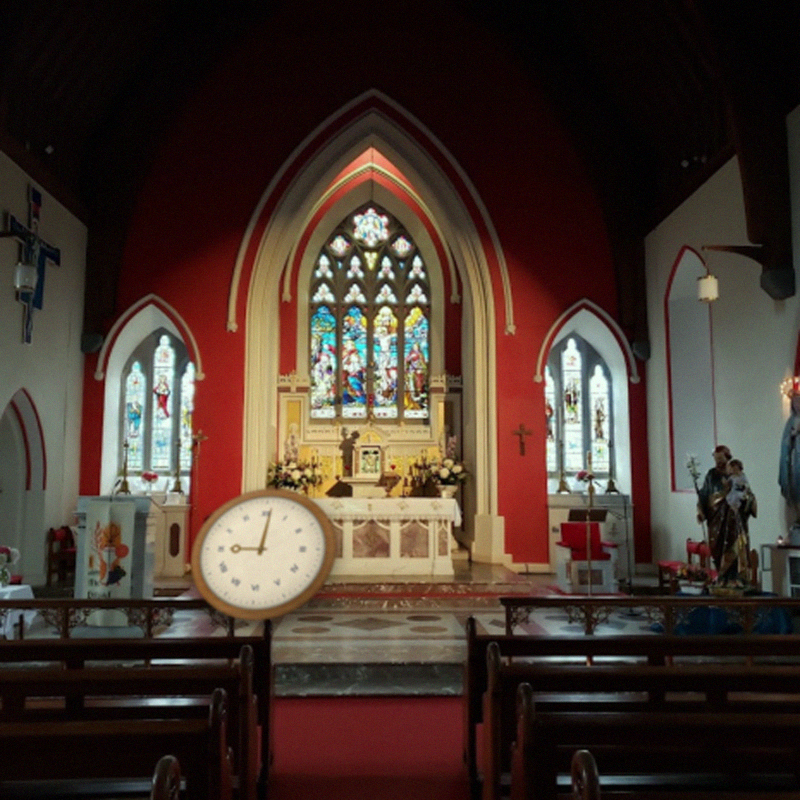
9:01
